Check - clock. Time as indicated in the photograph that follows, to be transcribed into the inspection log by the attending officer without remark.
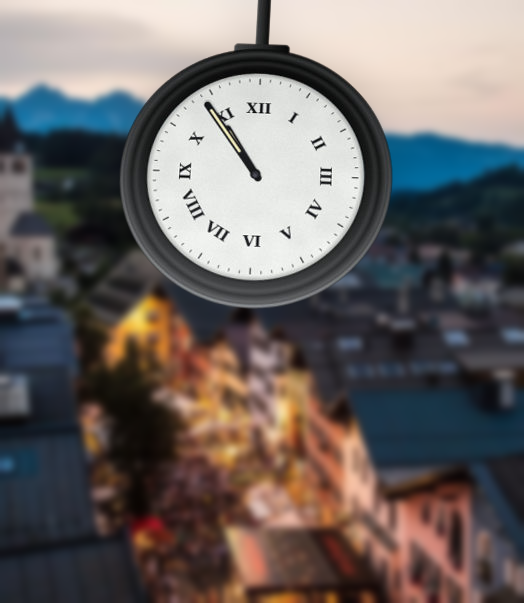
10:54
